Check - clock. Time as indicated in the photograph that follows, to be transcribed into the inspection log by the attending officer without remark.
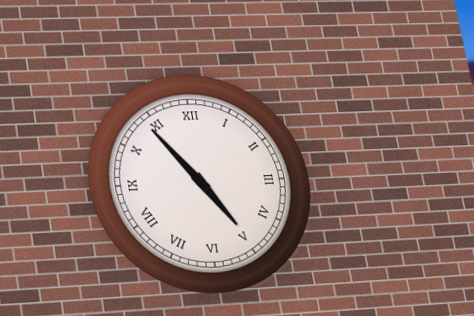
4:54
